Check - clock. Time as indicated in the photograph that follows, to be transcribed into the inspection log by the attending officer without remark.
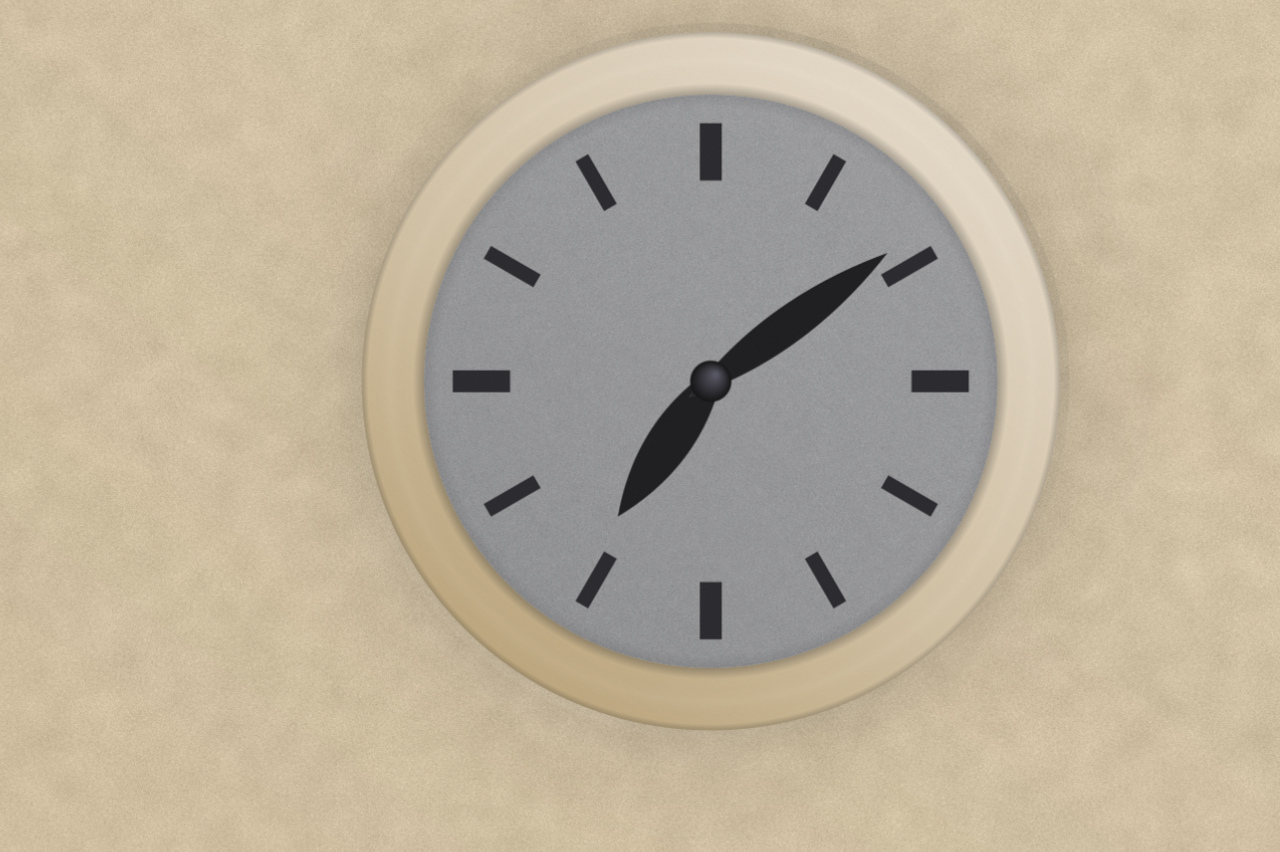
7:09
